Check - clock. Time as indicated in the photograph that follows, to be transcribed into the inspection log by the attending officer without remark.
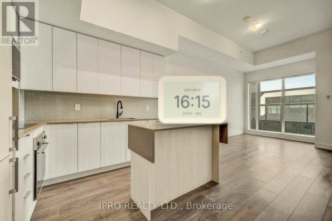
16:15
